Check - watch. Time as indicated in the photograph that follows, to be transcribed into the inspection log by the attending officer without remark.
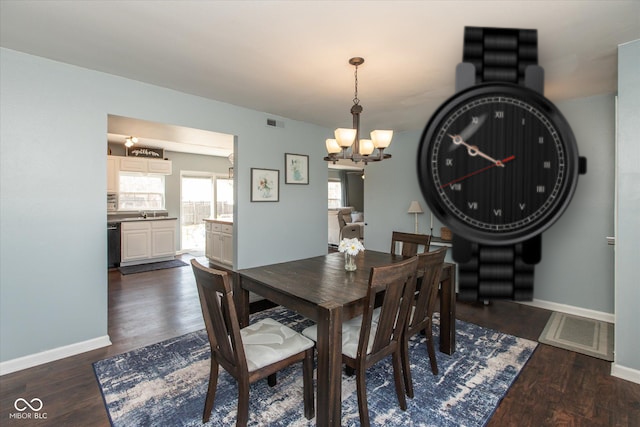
9:49:41
